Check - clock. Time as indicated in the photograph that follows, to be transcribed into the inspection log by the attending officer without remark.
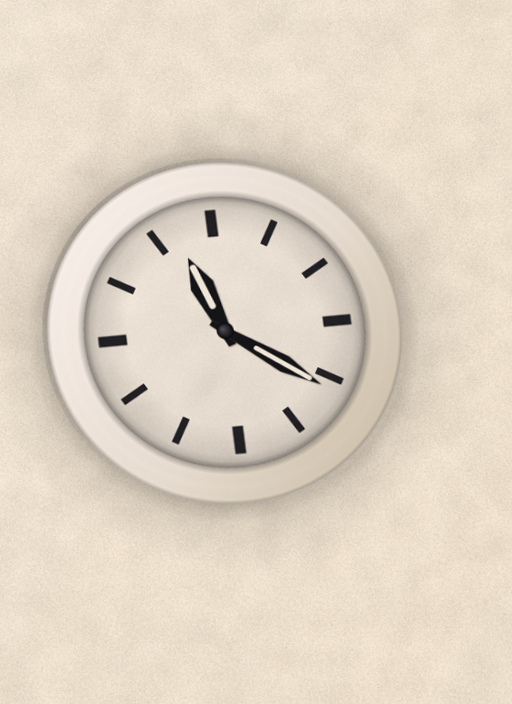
11:21
